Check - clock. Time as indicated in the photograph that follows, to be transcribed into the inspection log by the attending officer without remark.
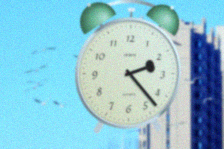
2:23
